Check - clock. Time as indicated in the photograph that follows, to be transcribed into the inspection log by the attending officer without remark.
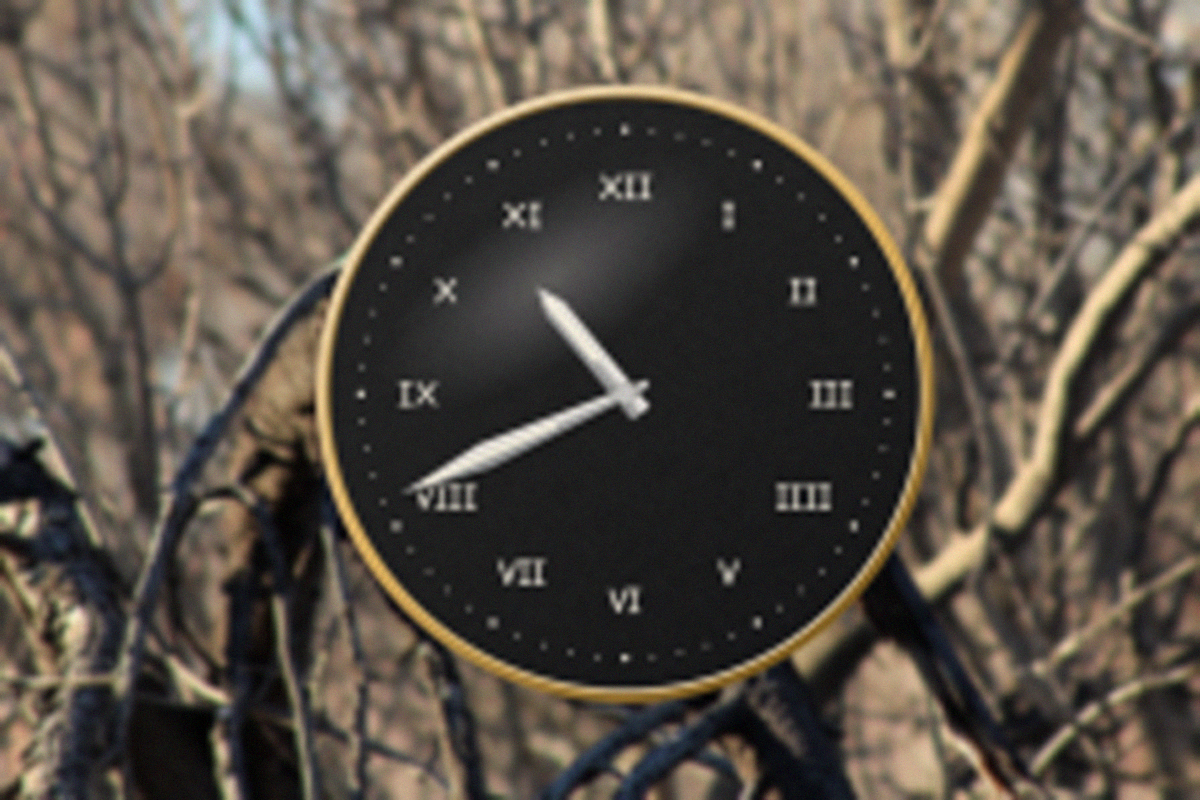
10:41
